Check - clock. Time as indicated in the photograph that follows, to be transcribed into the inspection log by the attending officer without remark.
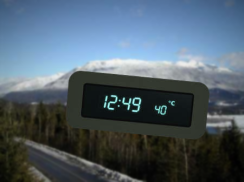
12:49
